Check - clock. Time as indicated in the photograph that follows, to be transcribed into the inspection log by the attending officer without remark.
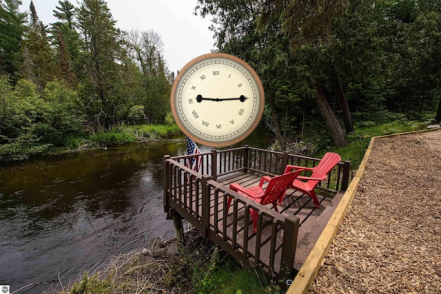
9:15
